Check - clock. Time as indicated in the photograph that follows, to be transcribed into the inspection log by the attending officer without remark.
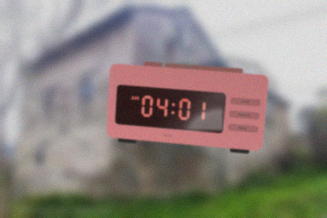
4:01
